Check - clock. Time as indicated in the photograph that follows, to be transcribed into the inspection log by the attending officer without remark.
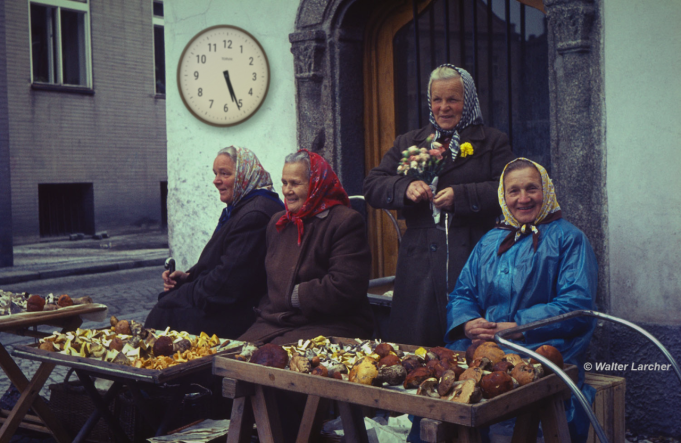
5:26
